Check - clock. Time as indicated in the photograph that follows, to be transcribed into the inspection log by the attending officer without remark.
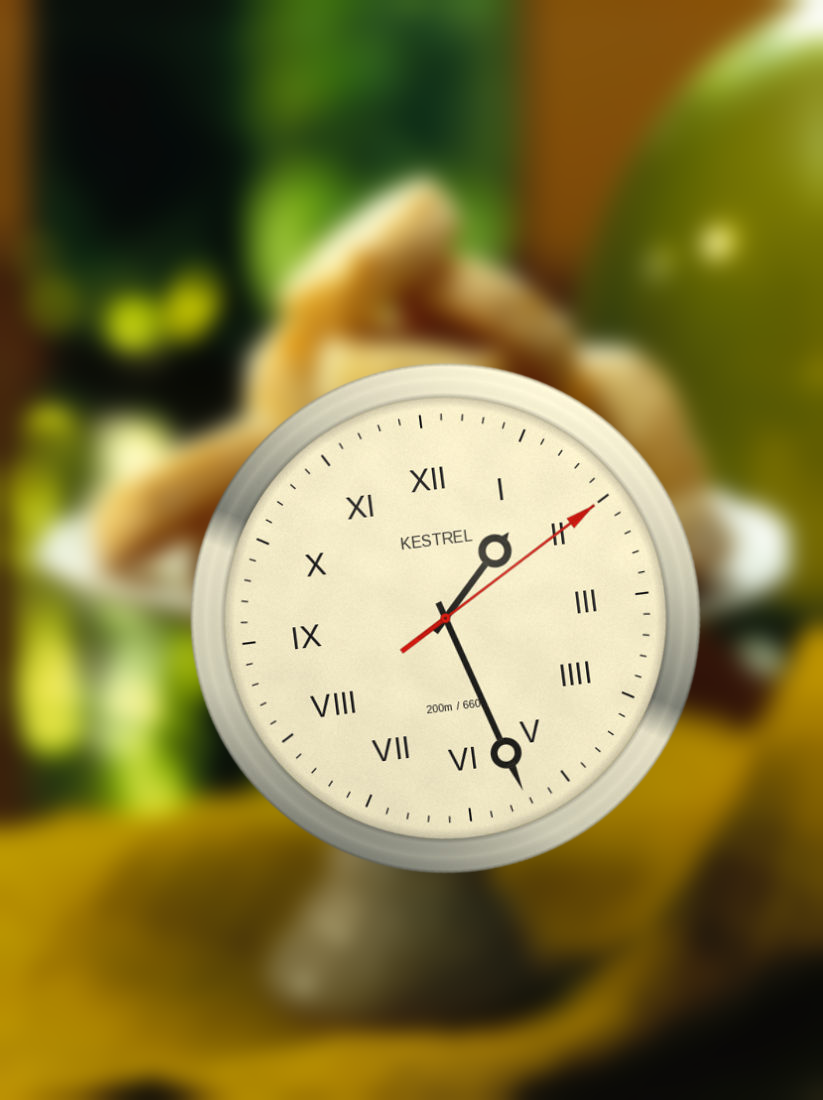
1:27:10
